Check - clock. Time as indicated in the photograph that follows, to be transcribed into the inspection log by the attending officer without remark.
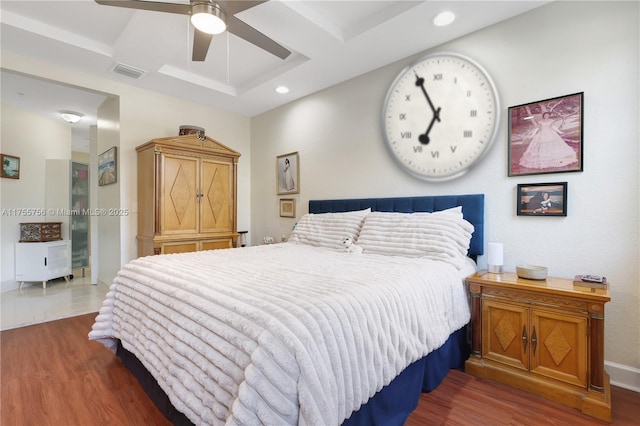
6:55
